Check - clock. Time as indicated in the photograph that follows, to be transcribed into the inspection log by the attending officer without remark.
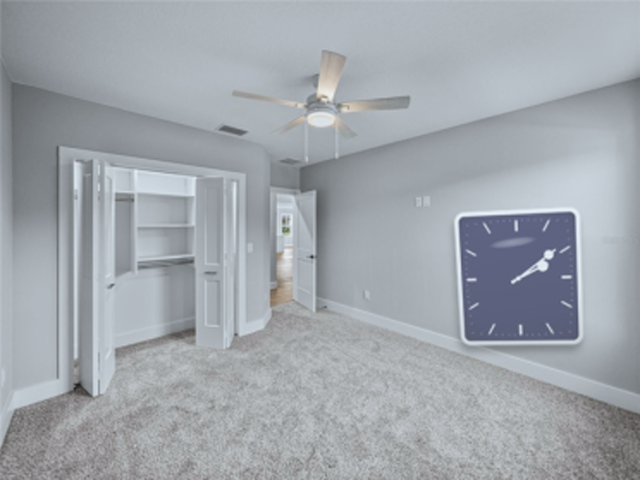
2:09
